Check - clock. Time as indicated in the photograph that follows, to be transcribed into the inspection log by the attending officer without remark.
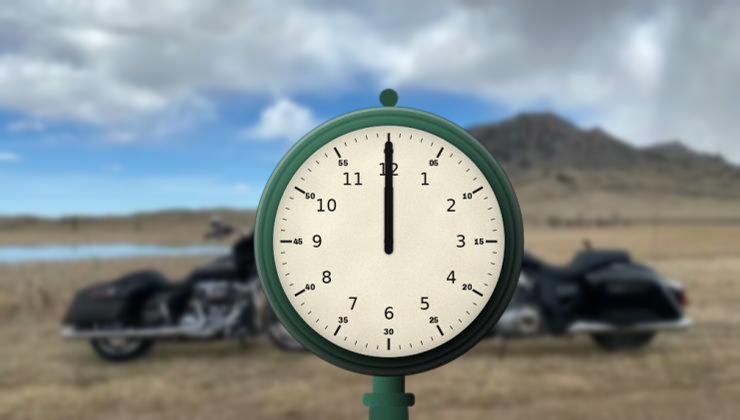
12:00
